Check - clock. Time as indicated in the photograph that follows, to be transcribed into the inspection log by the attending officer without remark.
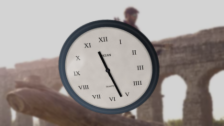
11:27
